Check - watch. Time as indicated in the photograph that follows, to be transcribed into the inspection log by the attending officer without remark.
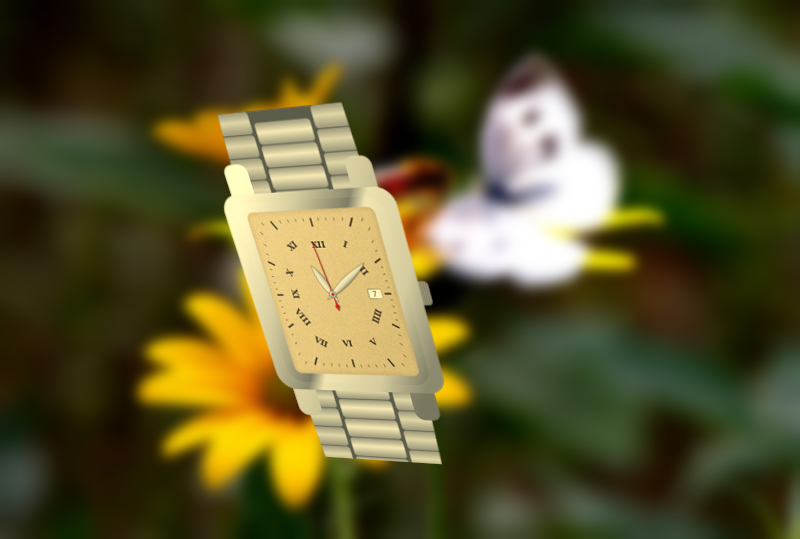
11:08:59
